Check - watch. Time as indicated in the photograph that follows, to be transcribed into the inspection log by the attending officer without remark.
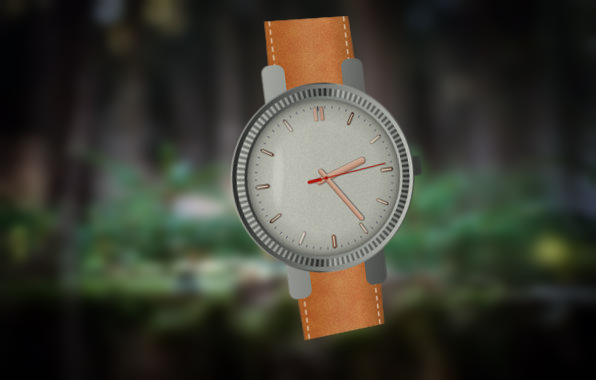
2:24:14
